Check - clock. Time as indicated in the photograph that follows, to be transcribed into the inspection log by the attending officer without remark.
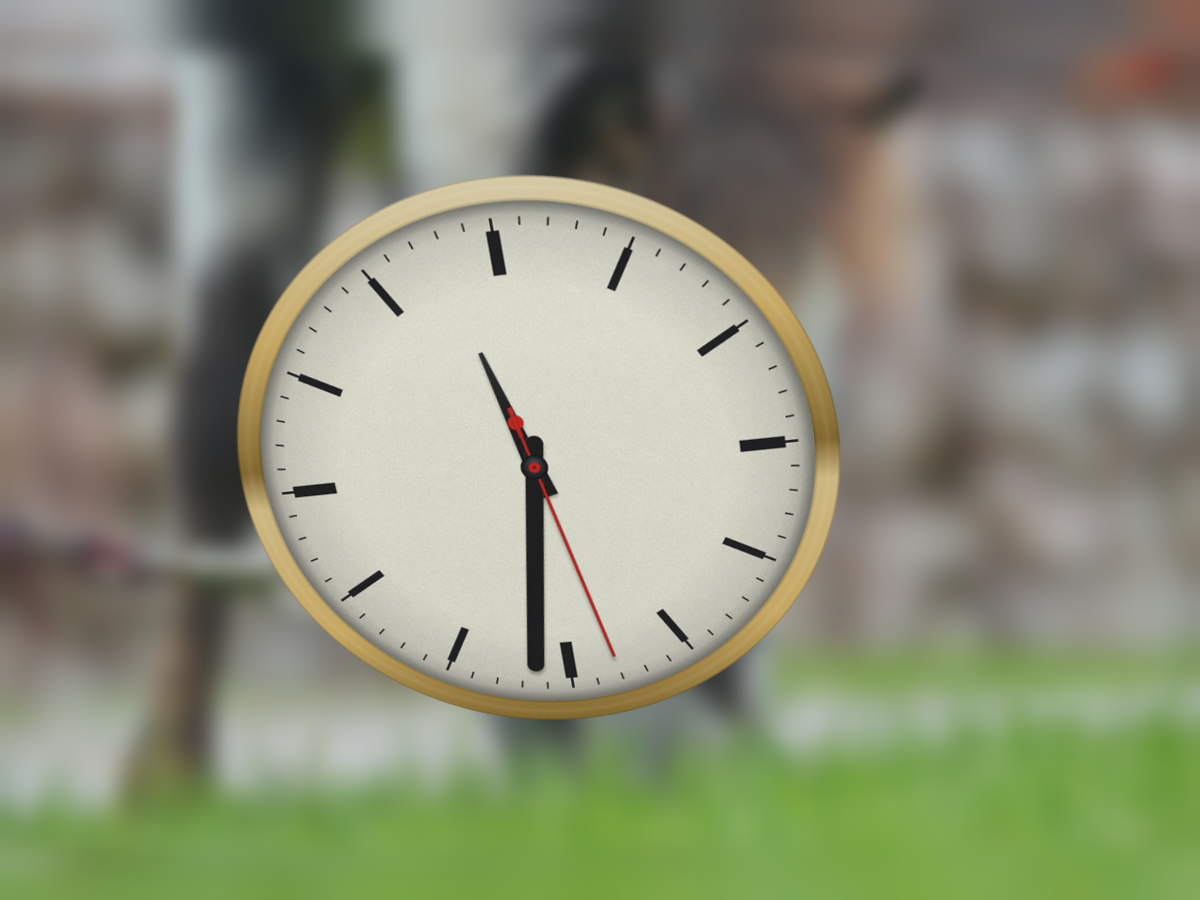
11:31:28
